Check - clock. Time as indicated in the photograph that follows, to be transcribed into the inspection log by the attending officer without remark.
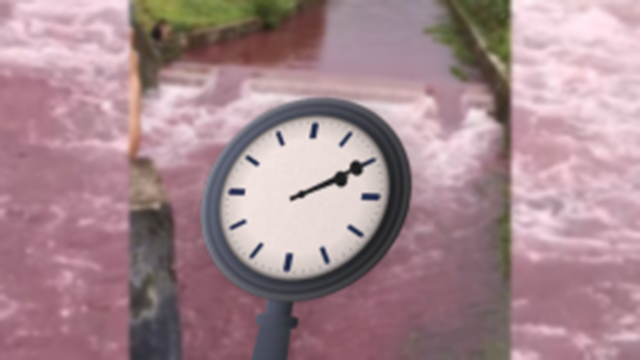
2:10
